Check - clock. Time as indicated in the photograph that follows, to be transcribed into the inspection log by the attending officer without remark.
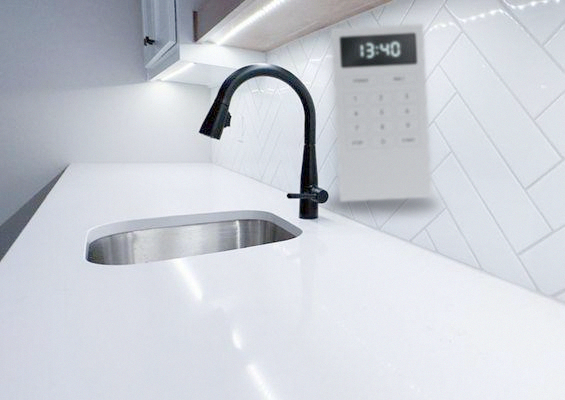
13:40
